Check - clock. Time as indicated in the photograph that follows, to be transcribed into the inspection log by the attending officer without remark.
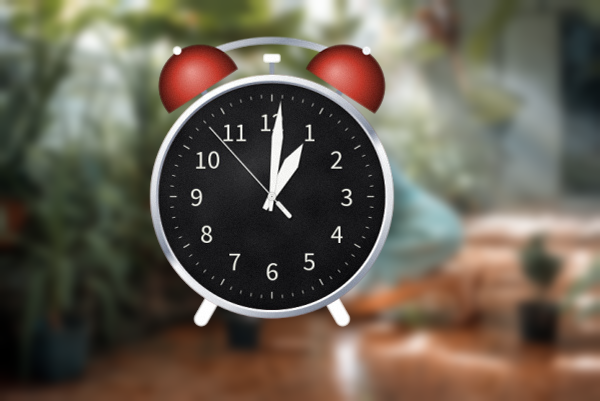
1:00:53
